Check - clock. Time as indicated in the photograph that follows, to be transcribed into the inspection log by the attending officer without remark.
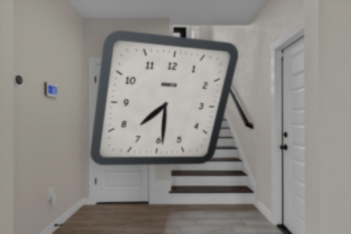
7:29
